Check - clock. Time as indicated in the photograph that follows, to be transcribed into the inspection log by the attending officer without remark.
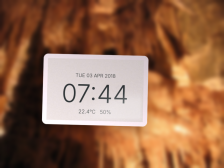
7:44
